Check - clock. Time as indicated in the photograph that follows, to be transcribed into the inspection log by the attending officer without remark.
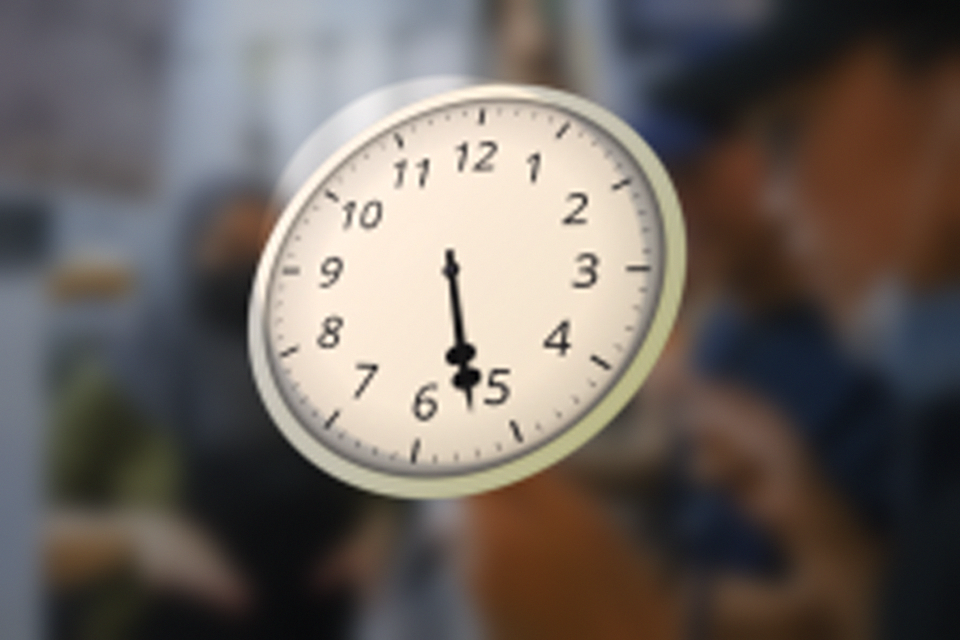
5:27
